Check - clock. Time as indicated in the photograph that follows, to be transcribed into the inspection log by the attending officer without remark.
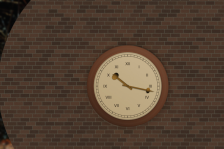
10:17
